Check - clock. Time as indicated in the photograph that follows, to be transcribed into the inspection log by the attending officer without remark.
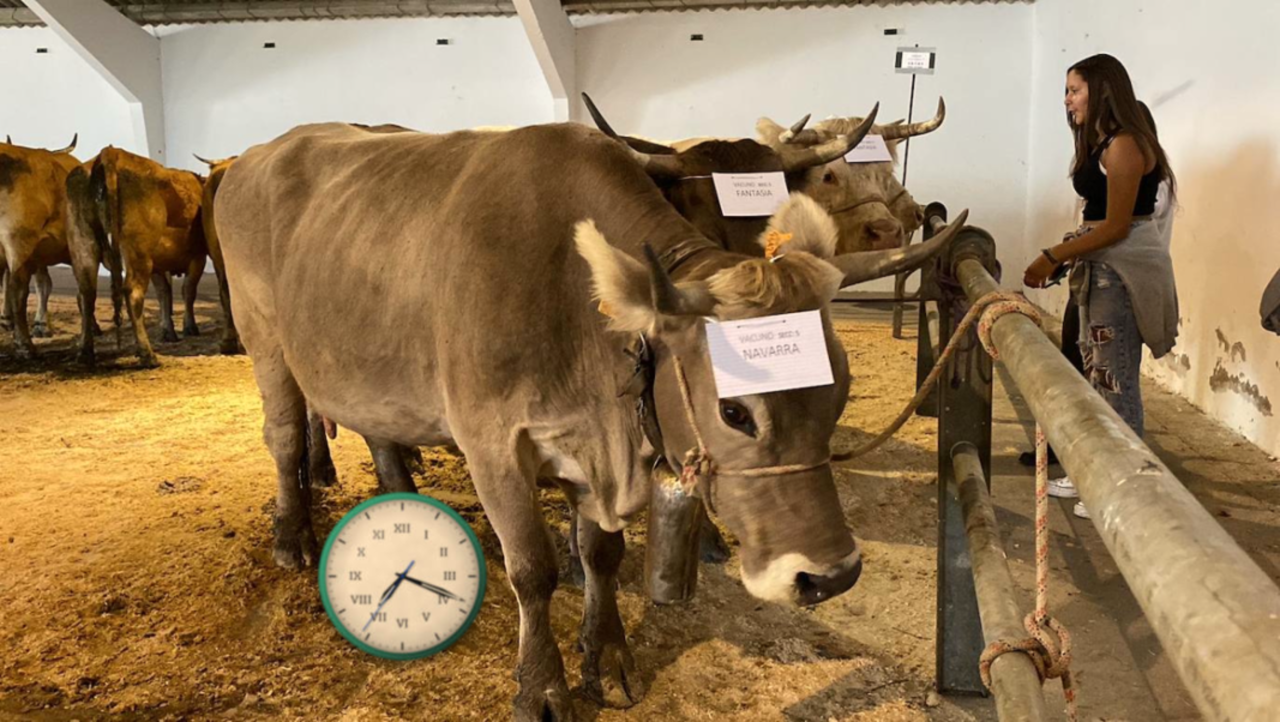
7:18:36
